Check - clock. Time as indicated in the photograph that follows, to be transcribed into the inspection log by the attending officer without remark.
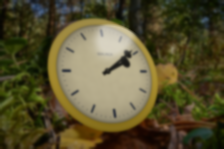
2:09
